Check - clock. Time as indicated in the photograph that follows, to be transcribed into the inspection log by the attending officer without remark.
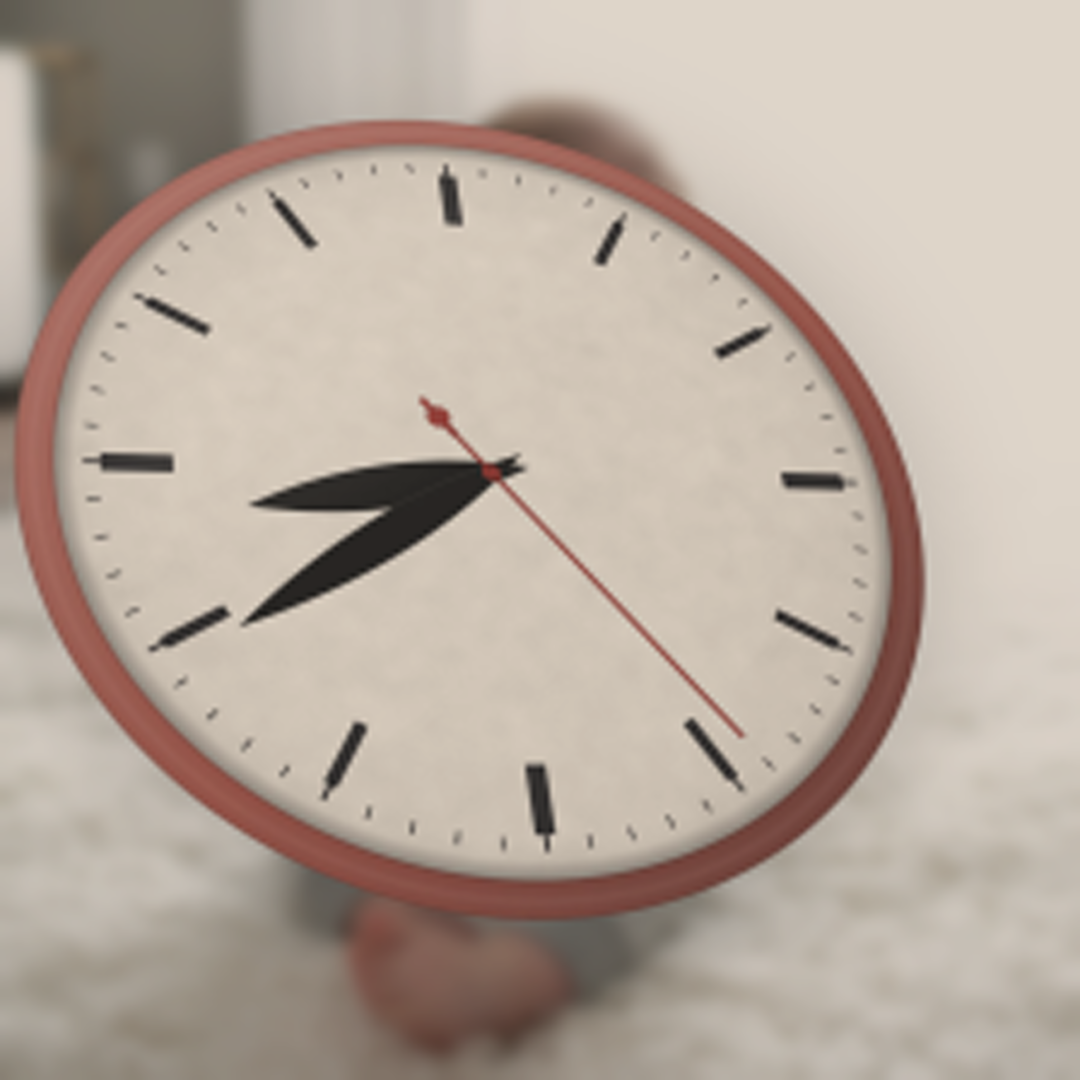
8:39:24
